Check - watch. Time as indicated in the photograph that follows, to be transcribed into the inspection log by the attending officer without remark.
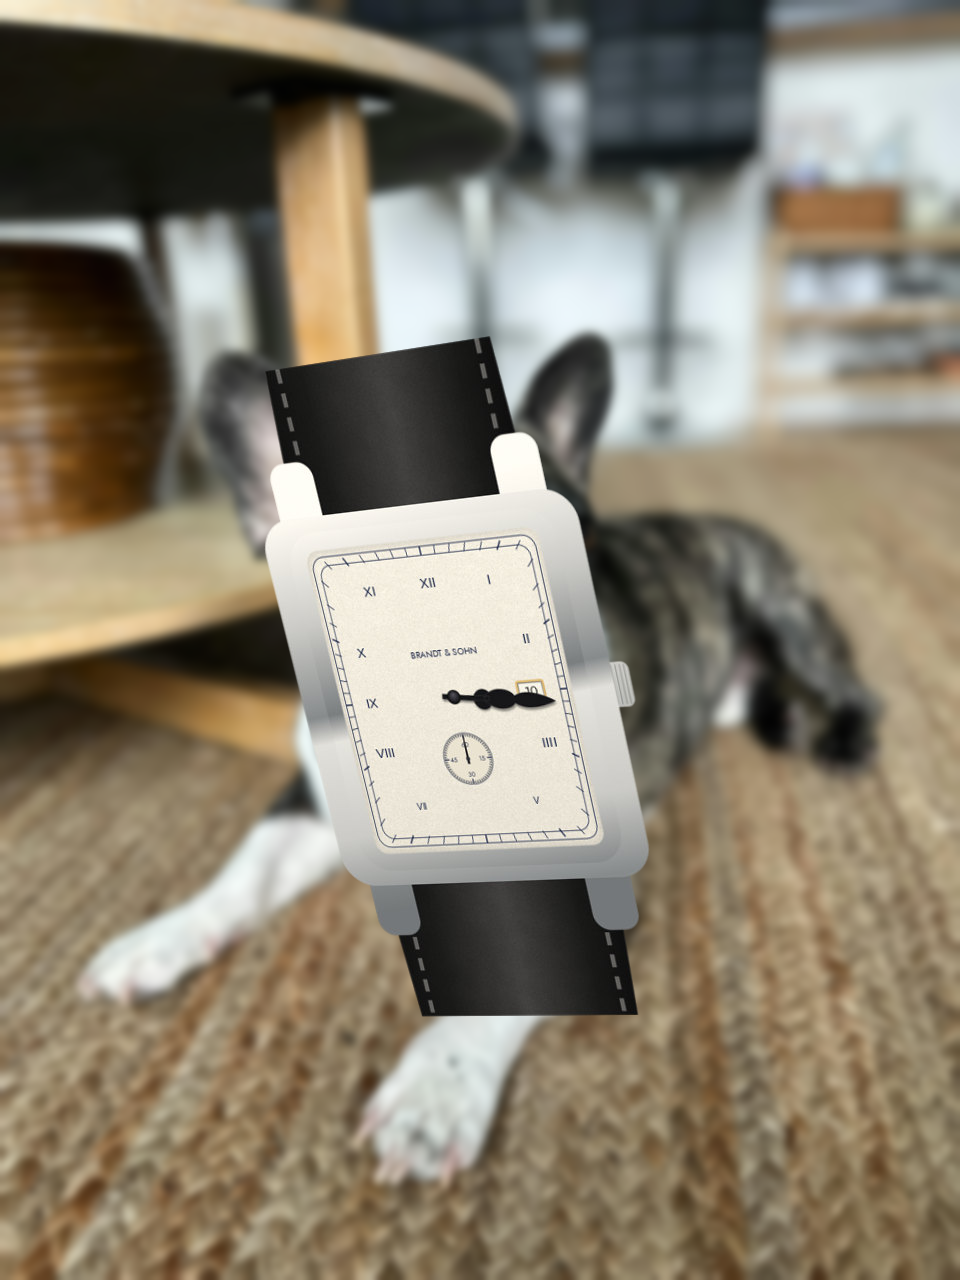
3:16
